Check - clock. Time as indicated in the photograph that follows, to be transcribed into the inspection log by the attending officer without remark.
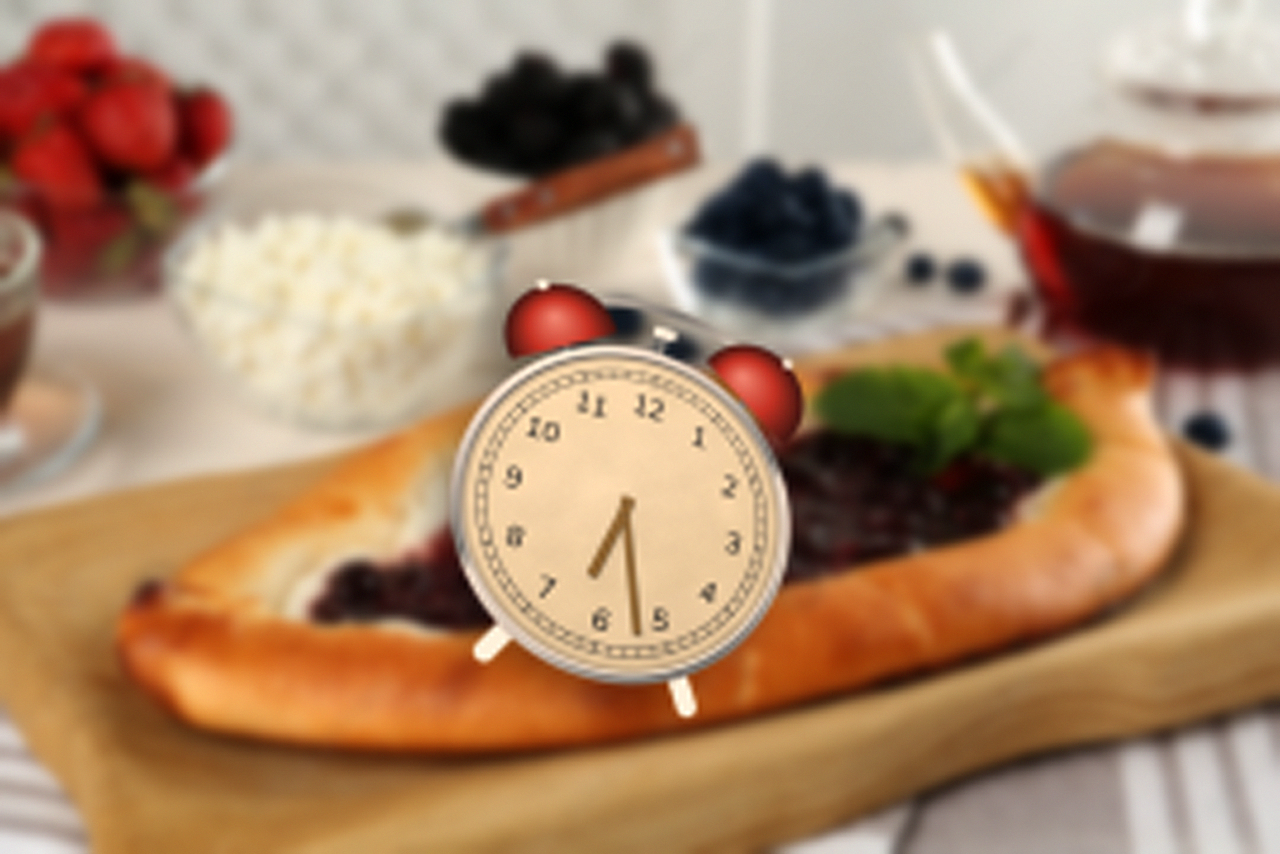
6:27
